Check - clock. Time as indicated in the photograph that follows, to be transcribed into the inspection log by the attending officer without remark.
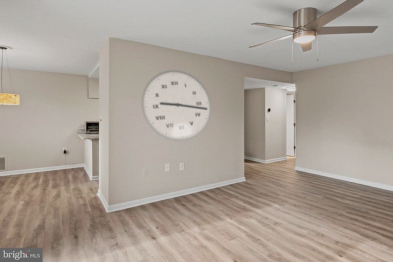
9:17
